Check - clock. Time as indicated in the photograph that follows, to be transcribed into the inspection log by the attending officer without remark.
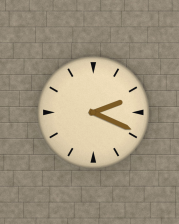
2:19
